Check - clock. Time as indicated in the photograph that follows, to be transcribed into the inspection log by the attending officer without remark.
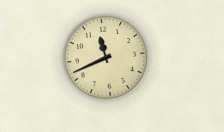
11:42
